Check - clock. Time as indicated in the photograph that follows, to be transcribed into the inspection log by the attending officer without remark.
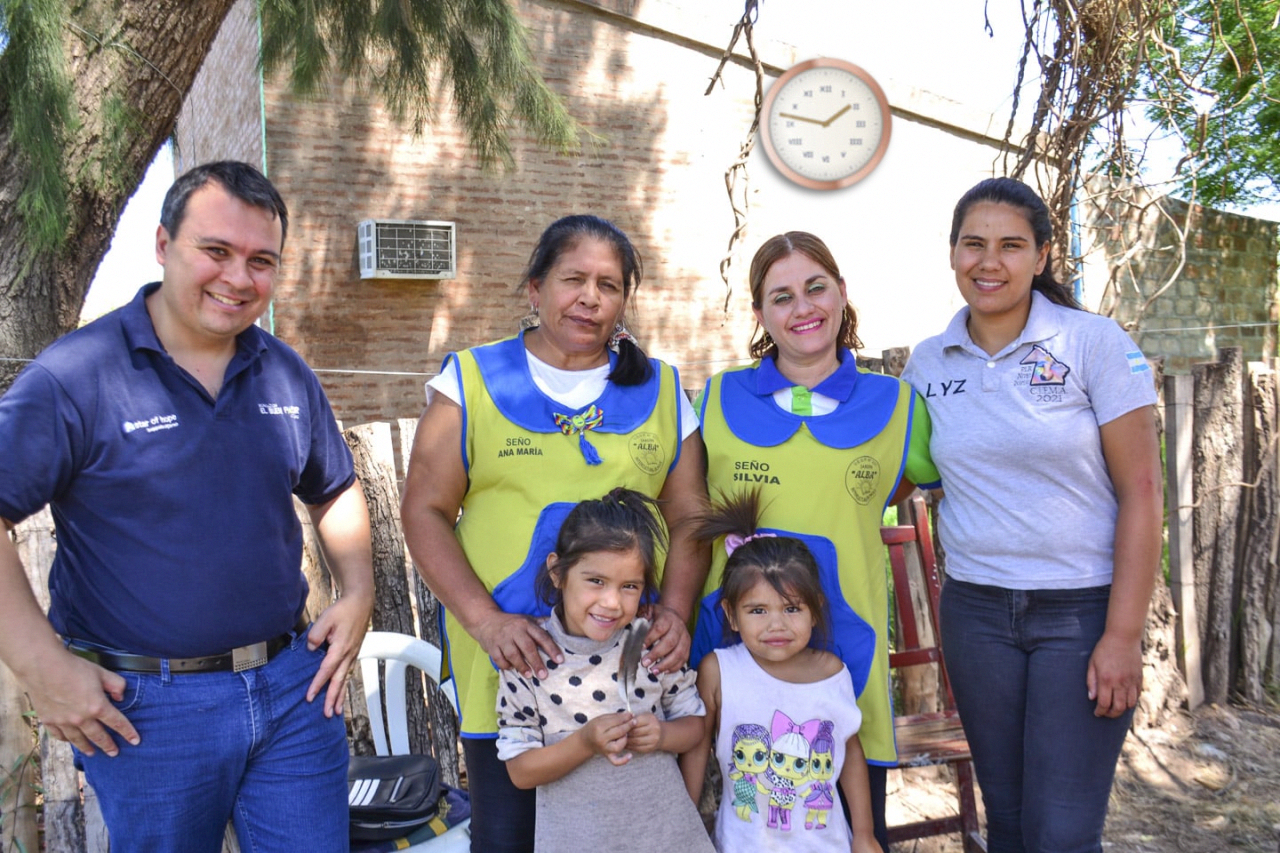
1:47
